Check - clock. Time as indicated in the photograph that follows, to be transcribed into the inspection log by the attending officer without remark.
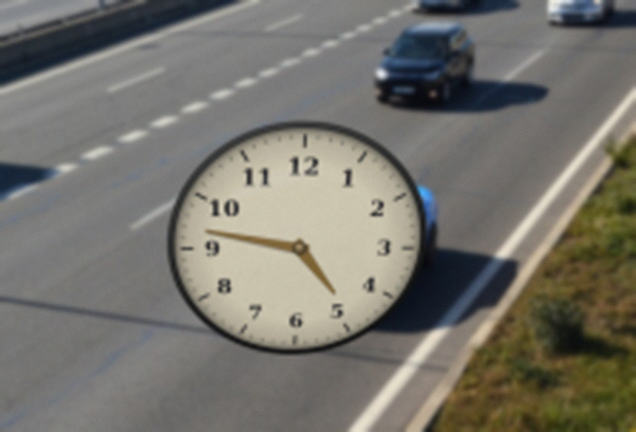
4:47
